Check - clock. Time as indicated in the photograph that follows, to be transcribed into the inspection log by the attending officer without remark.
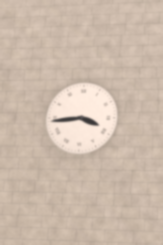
3:44
